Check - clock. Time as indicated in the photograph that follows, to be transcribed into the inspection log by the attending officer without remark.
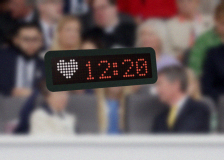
12:20
